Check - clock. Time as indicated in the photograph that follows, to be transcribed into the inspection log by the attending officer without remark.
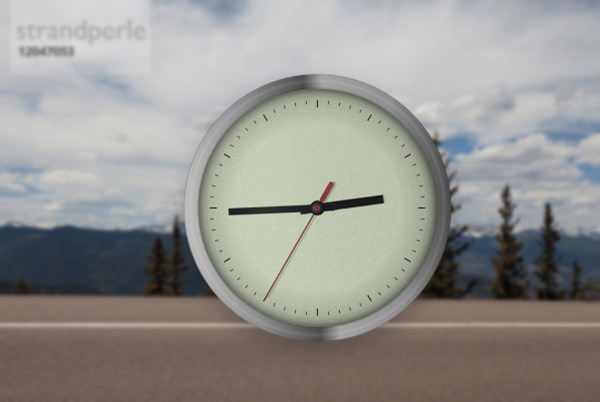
2:44:35
